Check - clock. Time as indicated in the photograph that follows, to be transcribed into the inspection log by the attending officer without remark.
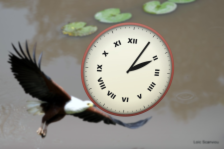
2:05
